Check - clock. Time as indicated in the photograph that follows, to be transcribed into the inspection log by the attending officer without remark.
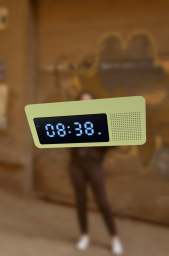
8:38
